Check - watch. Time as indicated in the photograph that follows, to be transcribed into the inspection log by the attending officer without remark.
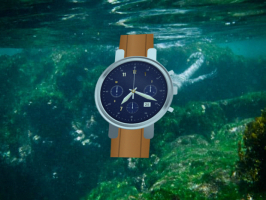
7:19
